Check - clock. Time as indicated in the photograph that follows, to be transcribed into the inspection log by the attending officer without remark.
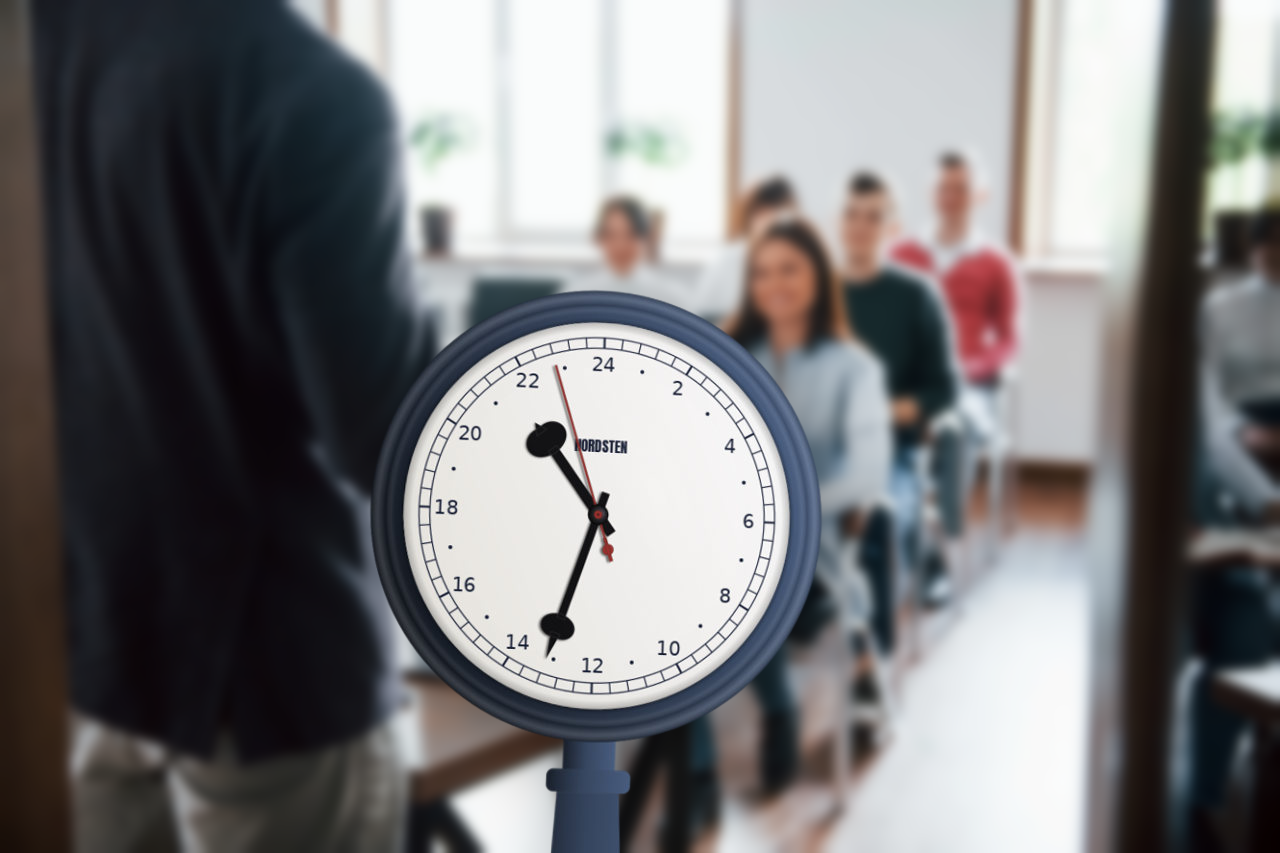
21:32:57
